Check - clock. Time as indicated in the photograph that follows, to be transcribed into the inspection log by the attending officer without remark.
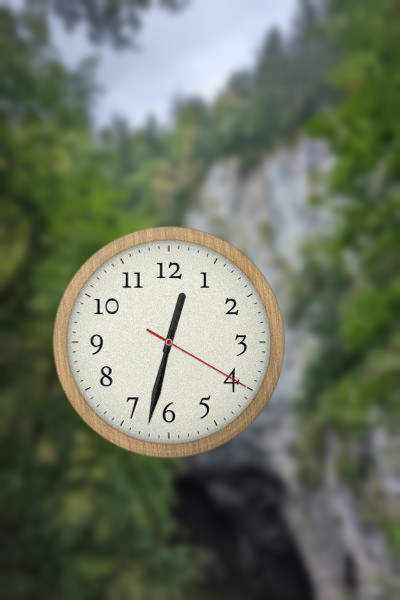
12:32:20
